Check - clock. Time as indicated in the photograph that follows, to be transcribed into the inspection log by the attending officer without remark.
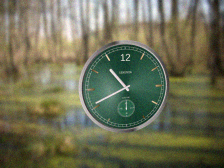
10:41
